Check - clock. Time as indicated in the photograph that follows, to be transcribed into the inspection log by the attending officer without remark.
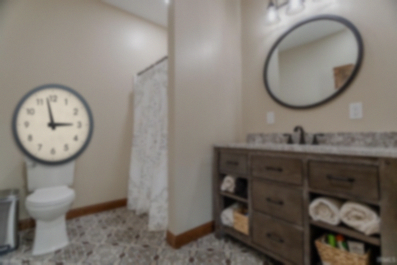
2:58
